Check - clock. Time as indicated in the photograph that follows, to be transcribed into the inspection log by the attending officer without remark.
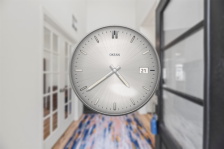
4:39
